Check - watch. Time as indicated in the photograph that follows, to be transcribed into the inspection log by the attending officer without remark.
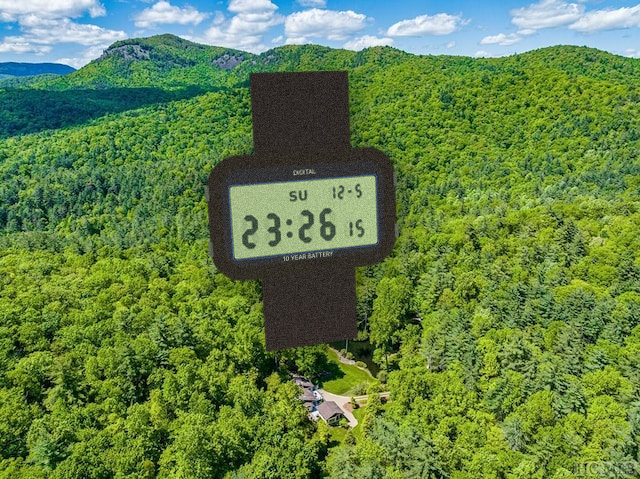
23:26:15
